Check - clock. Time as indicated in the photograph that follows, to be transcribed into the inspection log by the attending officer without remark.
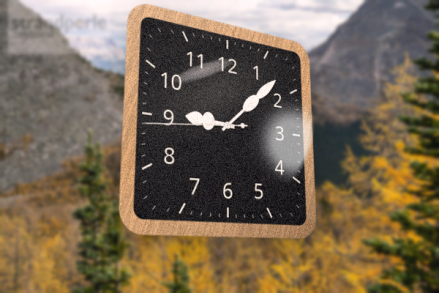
9:07:44
